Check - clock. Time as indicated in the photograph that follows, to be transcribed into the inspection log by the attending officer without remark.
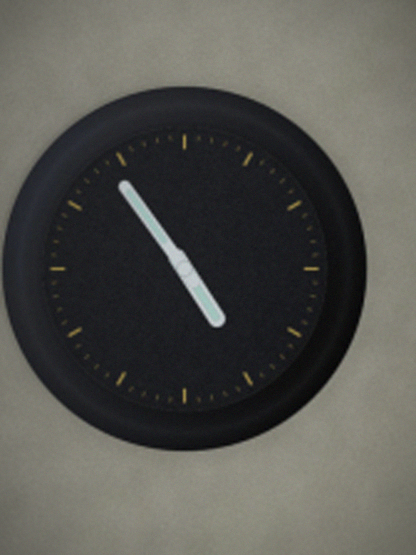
4:54
